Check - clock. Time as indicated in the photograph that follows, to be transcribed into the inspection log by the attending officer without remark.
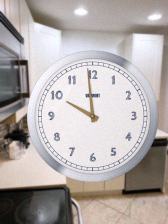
9:59
